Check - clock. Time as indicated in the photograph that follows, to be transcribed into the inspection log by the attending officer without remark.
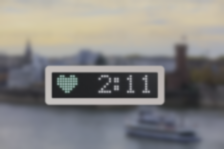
2:11
